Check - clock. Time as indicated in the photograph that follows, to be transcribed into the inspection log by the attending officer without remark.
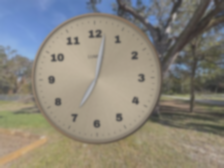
7:02
